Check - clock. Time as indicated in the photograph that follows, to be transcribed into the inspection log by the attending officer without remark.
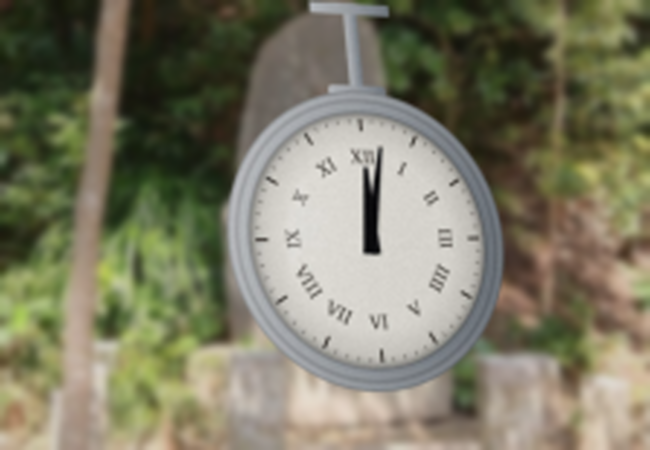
12:02
